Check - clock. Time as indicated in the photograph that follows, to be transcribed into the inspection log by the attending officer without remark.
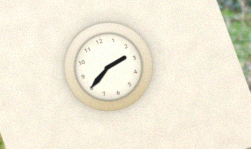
2:40
